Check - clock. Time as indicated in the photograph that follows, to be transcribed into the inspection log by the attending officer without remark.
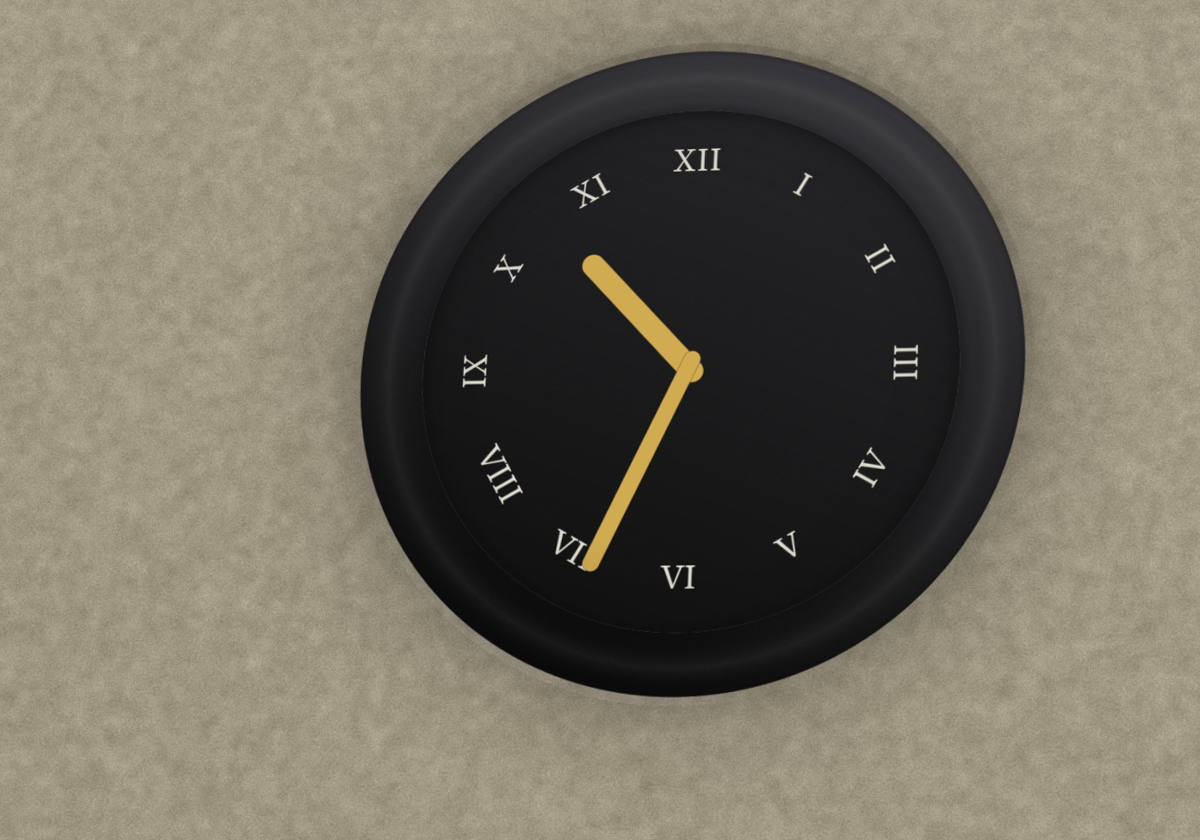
10:34
